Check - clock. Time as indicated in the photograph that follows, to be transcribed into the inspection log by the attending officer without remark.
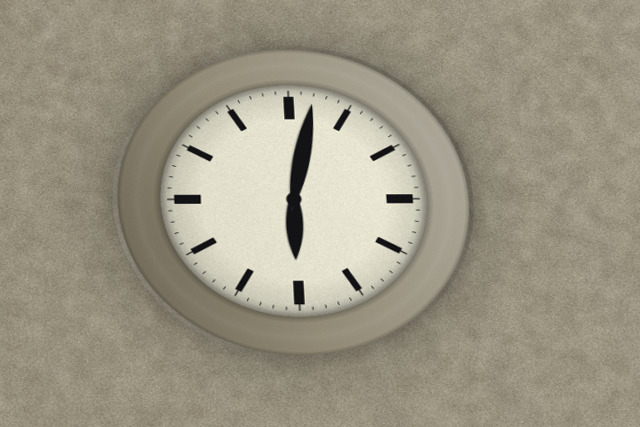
6:02
